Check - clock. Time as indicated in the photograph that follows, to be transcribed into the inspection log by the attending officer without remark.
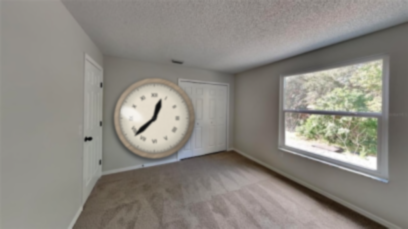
12:38
